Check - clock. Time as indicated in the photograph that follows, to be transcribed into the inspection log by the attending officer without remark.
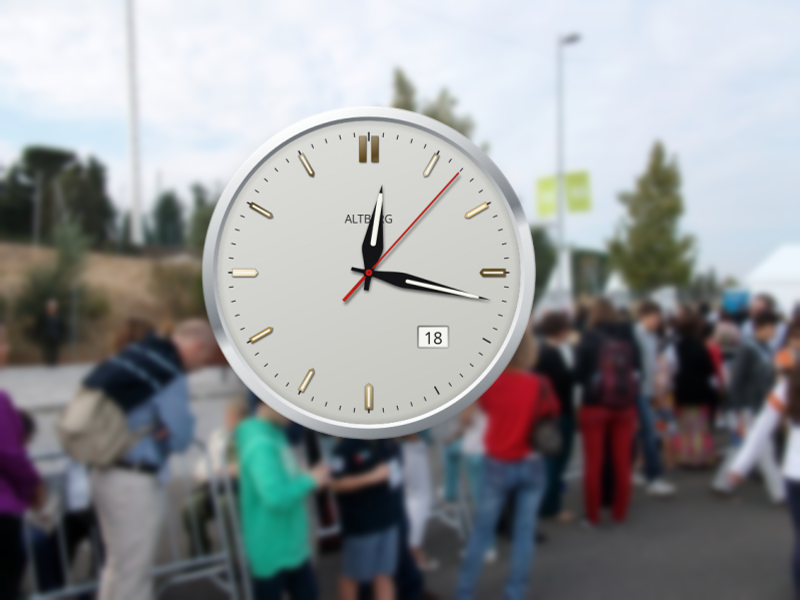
12:17:07
